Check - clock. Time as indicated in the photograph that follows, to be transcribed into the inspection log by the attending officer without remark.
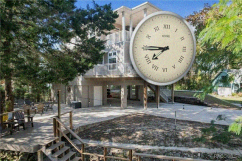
7:45
